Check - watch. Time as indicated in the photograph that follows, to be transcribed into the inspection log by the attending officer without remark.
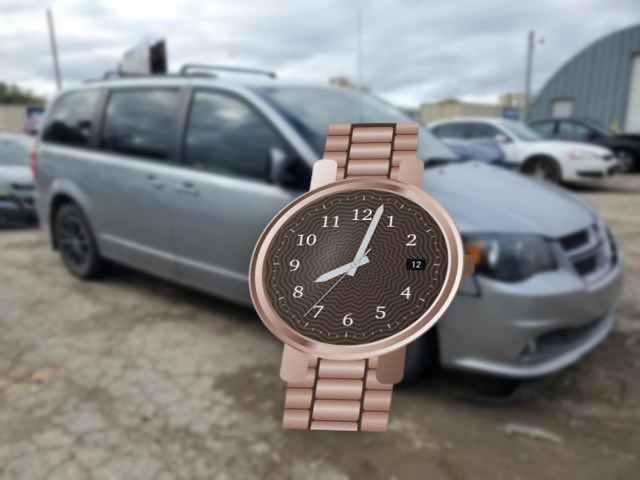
8:02:36
